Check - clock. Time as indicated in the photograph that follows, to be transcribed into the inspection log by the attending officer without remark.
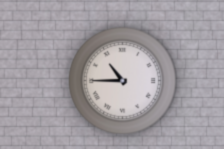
10:45
